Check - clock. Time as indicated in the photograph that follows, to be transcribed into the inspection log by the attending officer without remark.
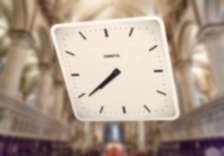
7:39
